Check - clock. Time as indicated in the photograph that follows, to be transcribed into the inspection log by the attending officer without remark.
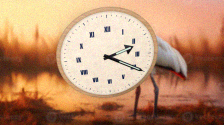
2:20
